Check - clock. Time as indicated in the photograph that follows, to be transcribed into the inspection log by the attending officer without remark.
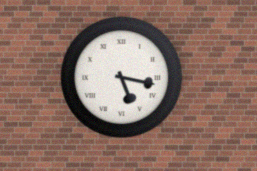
5:17
